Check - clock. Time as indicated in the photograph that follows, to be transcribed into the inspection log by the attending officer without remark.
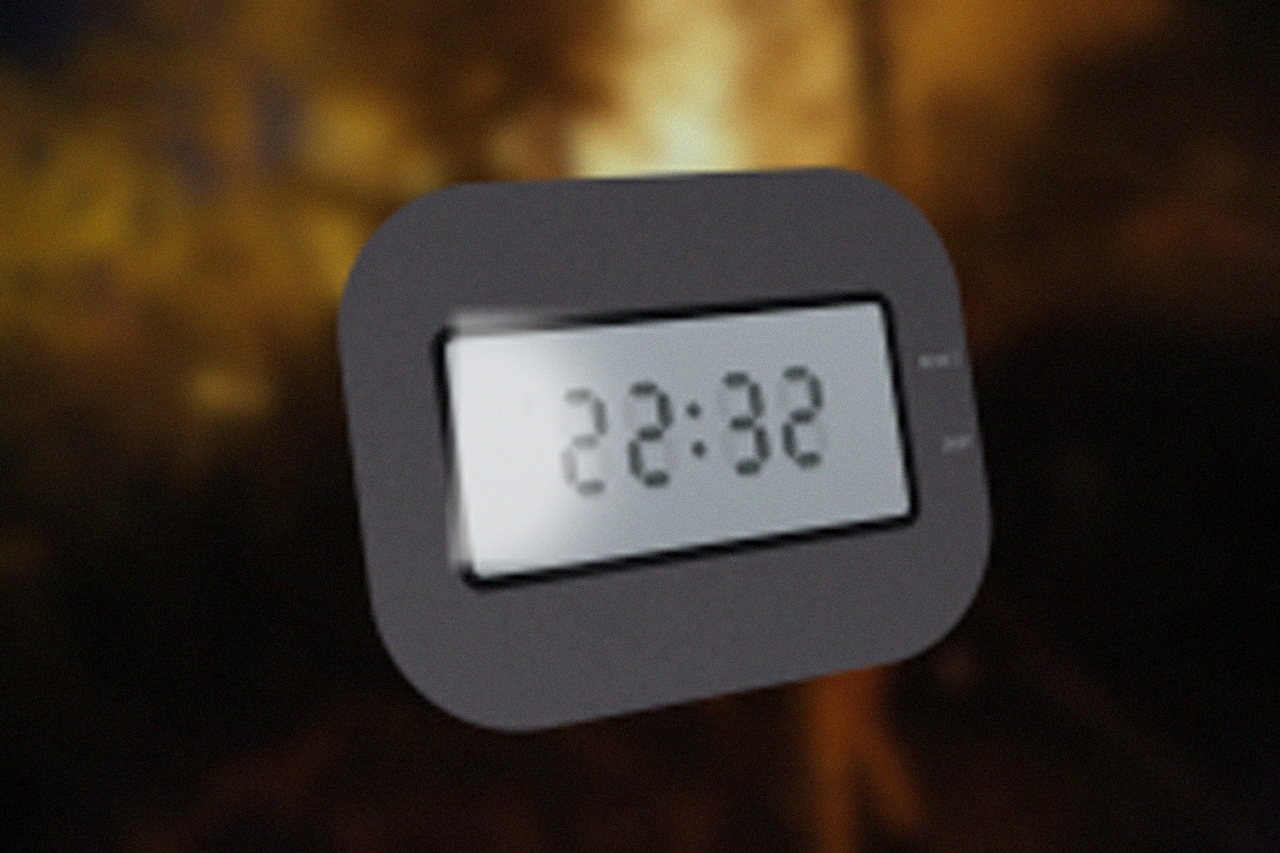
22:32
